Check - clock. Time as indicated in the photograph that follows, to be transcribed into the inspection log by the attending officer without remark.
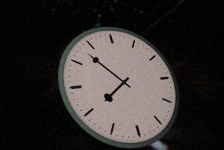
7:53
